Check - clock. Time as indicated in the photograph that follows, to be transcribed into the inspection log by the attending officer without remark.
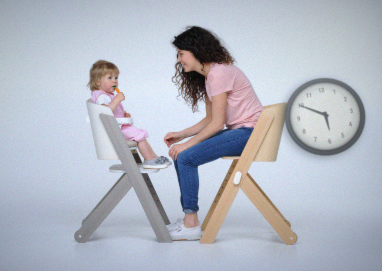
5:50
